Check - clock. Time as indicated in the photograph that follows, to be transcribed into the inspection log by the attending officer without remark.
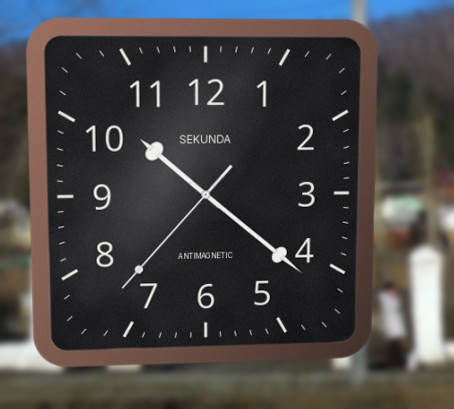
10:21:37
